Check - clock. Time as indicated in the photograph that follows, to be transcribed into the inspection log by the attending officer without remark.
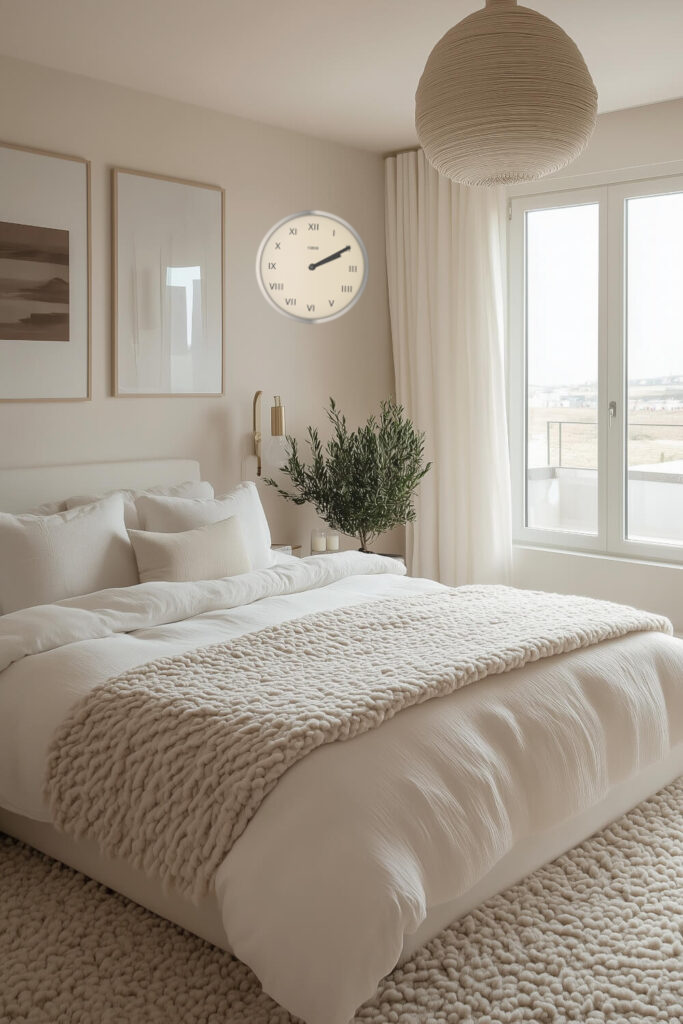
2:10
